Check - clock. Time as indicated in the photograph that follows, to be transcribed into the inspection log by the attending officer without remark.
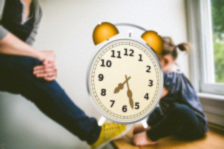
7:27
